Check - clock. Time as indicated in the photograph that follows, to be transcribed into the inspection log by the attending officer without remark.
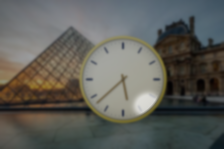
5:38
